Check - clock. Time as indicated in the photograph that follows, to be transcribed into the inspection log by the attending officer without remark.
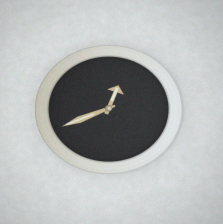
12:41
